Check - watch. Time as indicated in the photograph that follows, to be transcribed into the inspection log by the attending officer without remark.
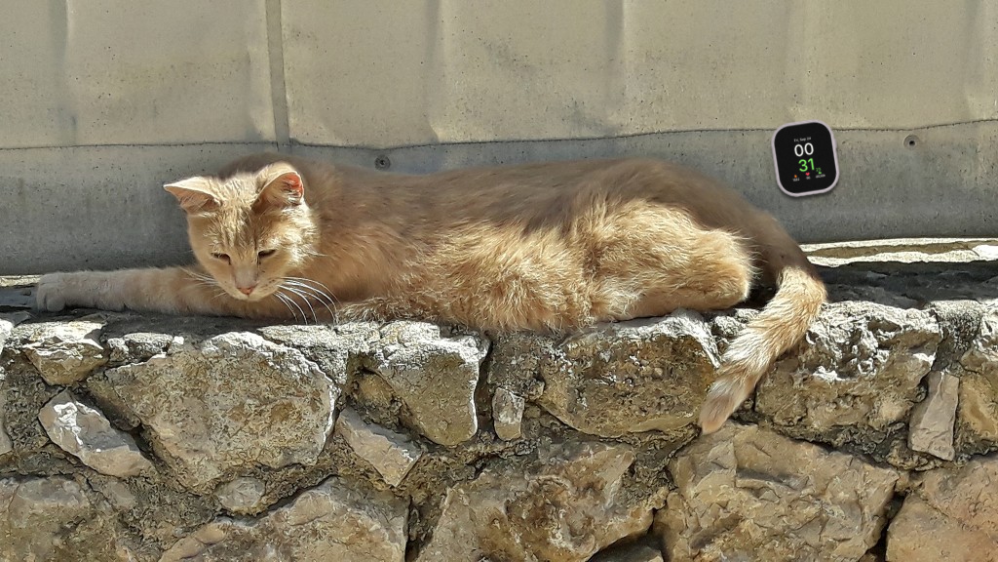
0:31
